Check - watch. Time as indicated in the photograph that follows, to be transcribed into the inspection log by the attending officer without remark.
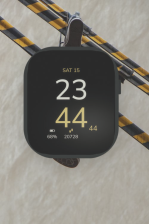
23:44:44
